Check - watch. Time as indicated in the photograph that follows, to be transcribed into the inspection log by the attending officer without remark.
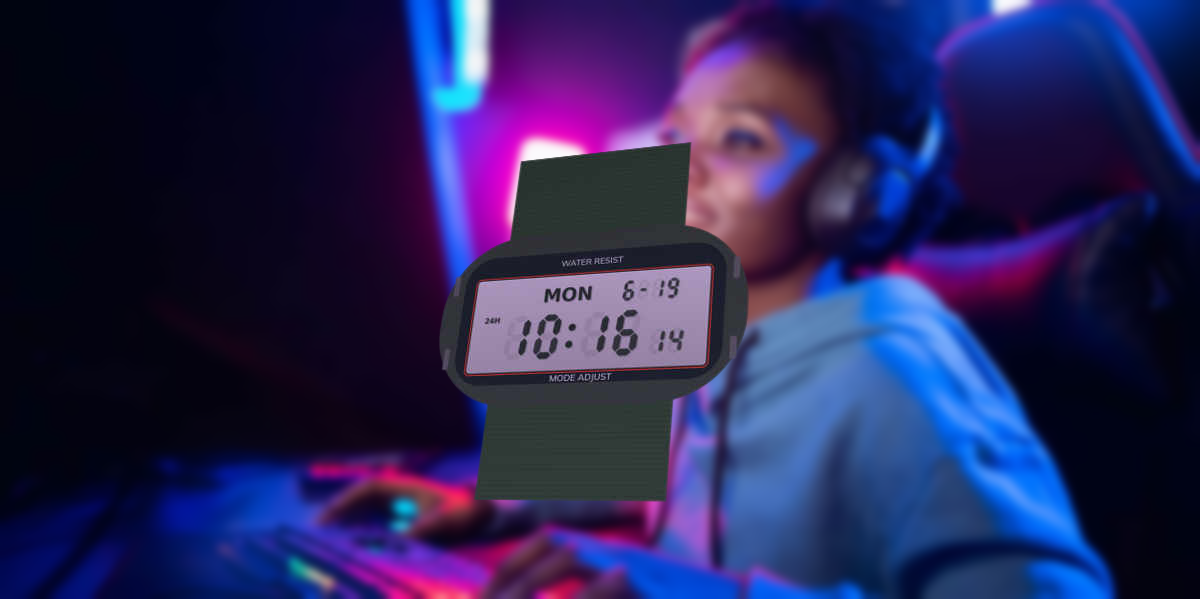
10:16:14
